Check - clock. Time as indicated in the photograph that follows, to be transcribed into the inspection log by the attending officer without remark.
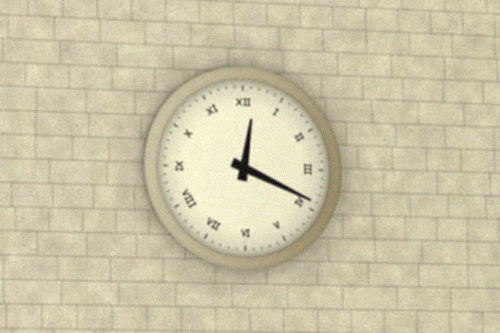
12:19
